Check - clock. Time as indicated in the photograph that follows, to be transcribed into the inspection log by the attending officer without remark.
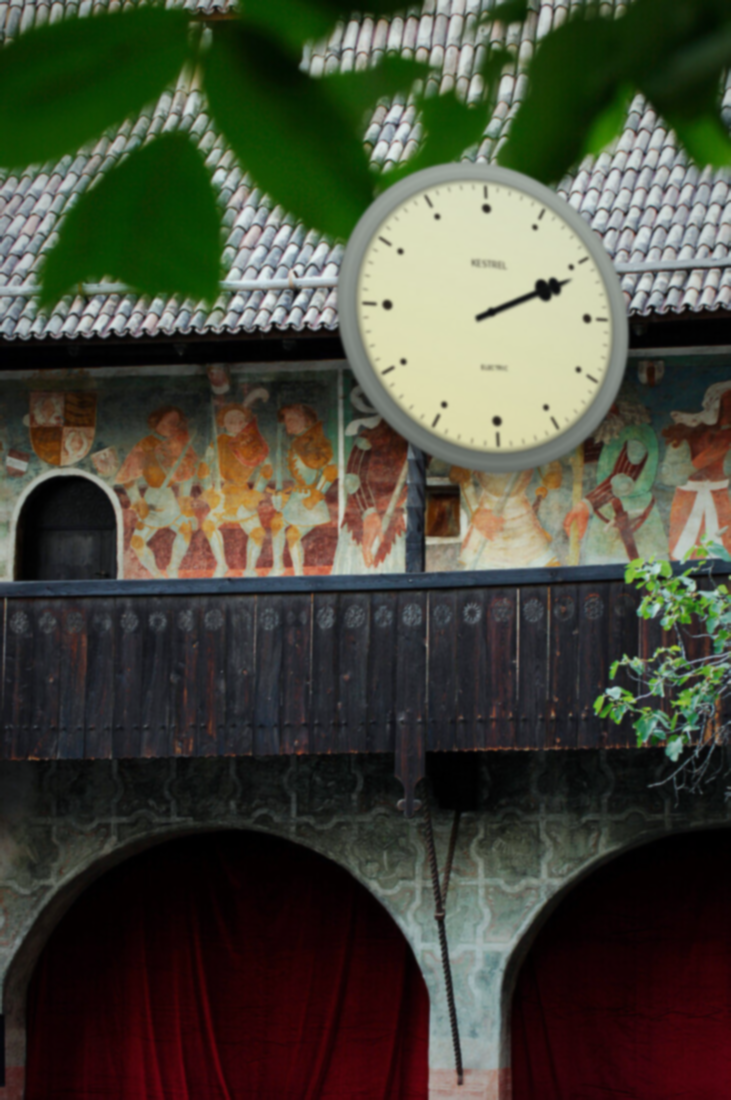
2:11
